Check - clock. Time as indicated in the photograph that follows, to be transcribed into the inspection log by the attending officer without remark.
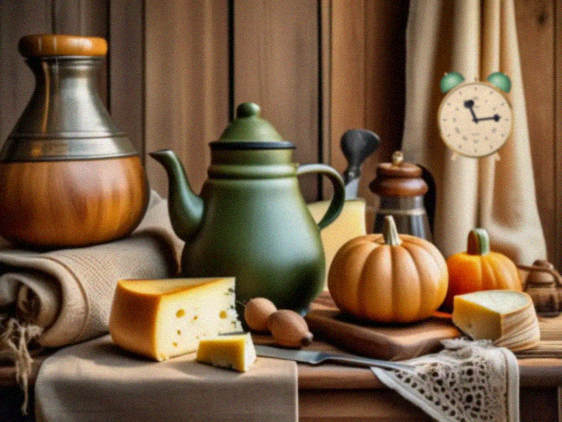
11:14
